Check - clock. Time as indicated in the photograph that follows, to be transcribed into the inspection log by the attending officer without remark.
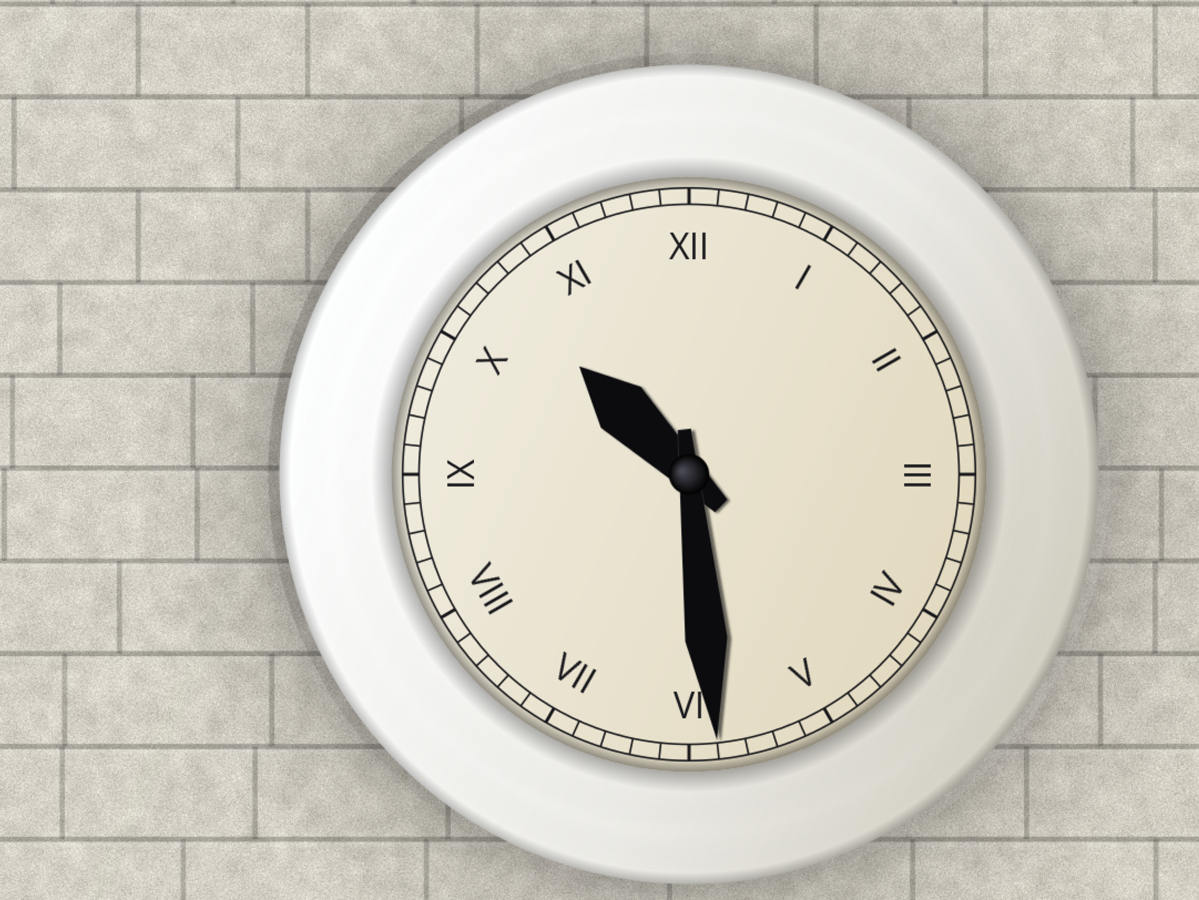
10:29
